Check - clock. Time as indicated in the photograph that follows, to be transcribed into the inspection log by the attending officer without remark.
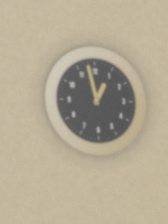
12:58
